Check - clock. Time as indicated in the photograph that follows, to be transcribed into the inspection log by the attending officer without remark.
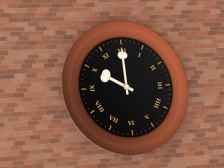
10:00
